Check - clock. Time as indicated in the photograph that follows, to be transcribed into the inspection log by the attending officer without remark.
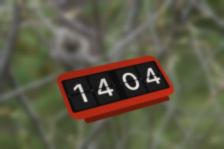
14:04
